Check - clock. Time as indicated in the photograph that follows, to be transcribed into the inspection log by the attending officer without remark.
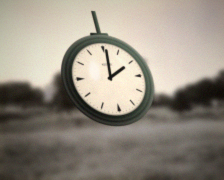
2:01
